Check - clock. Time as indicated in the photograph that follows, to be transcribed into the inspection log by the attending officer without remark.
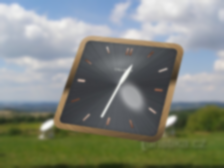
12:32
